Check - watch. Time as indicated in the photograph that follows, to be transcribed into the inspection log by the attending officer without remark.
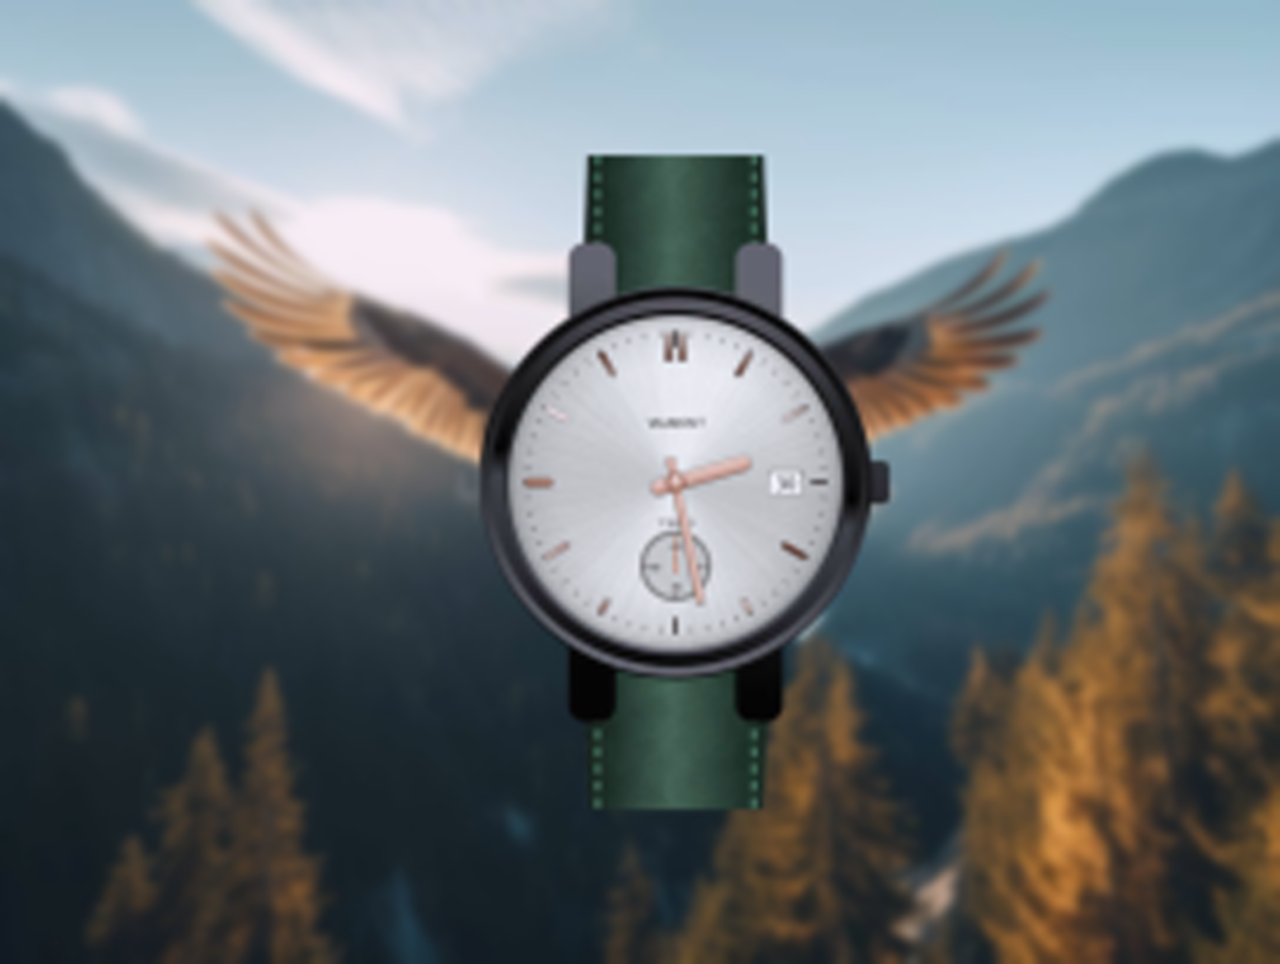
2:28
